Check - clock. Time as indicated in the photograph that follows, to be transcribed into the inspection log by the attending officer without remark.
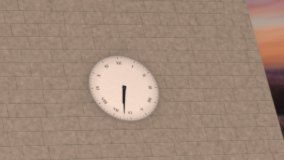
6:32
